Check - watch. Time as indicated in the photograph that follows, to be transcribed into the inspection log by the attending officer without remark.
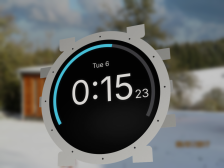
0:15:23
